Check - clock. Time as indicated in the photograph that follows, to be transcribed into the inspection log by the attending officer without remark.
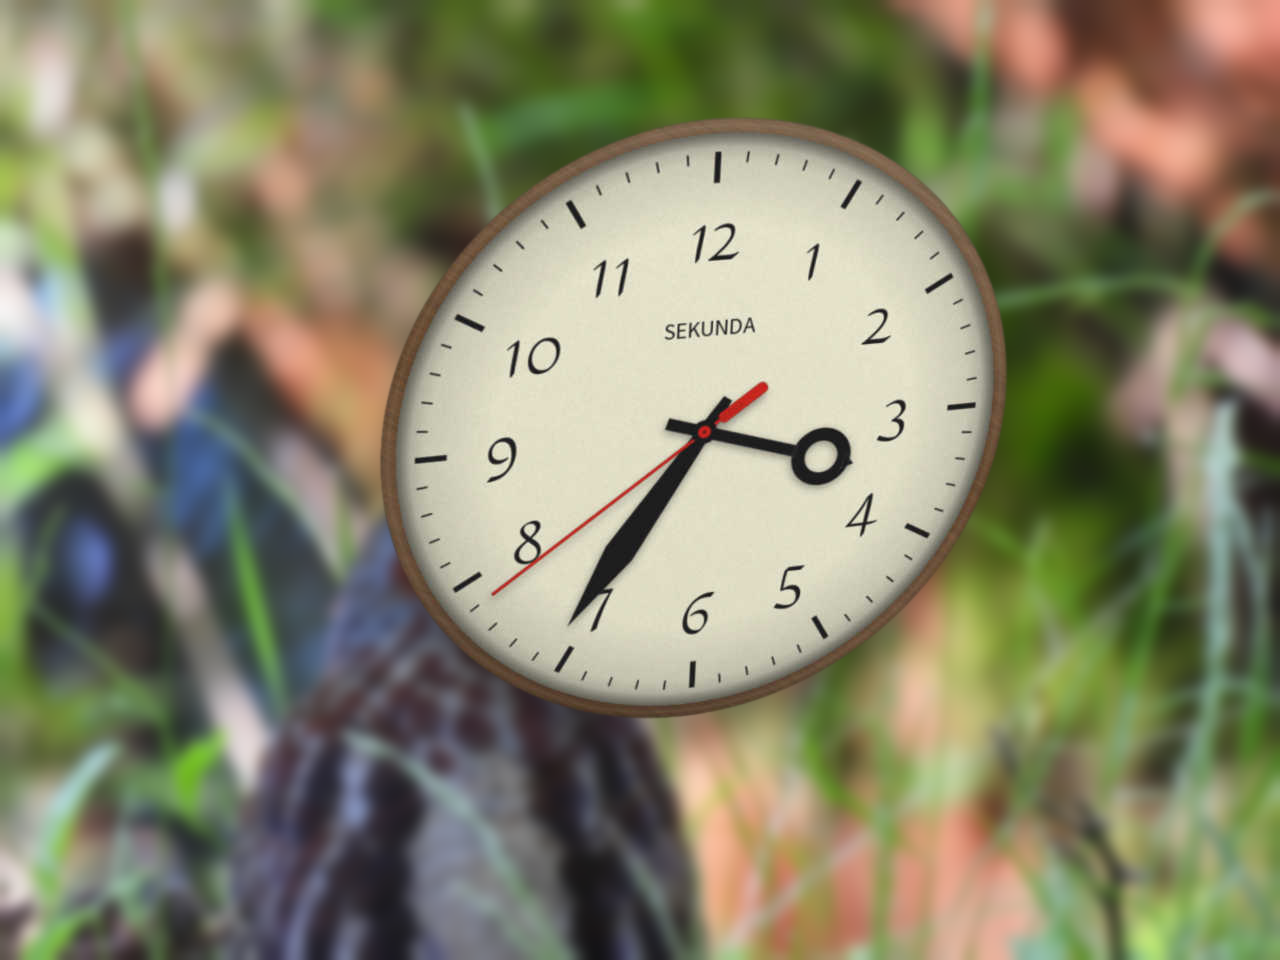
3:35:39
